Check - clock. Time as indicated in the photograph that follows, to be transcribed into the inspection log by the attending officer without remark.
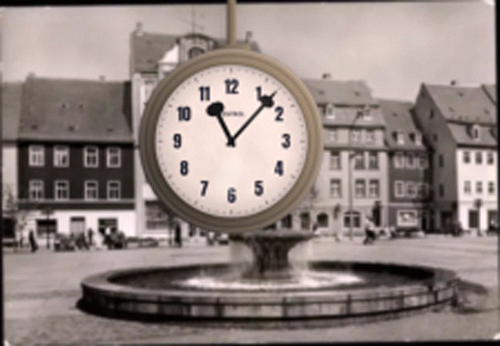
11:07
